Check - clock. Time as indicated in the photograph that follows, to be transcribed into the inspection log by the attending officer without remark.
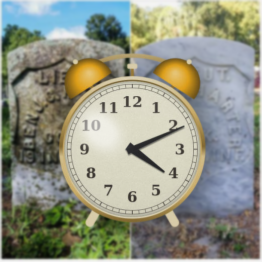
4:11
